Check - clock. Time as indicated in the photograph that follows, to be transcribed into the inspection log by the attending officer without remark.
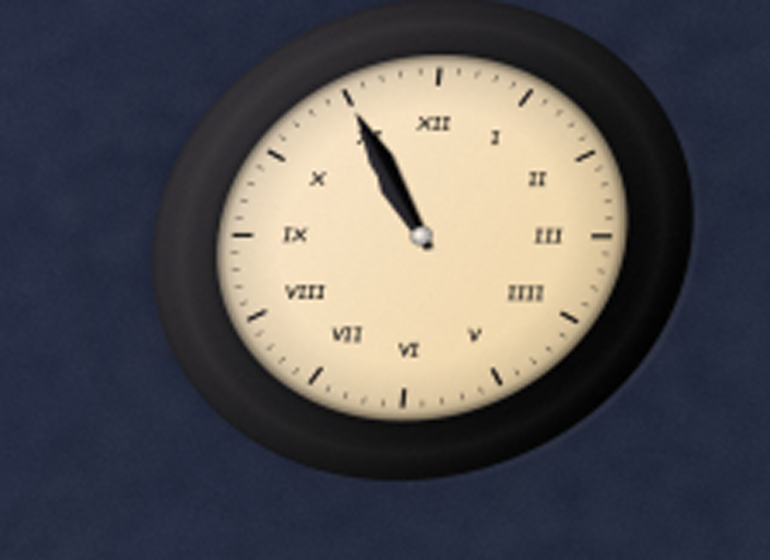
10:55
